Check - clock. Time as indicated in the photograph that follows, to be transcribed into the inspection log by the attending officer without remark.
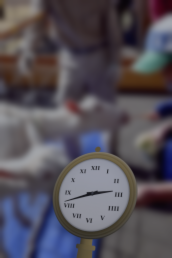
2:42
